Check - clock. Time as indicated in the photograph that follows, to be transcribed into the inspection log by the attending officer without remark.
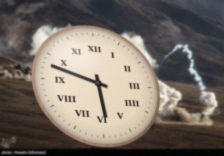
5:48
